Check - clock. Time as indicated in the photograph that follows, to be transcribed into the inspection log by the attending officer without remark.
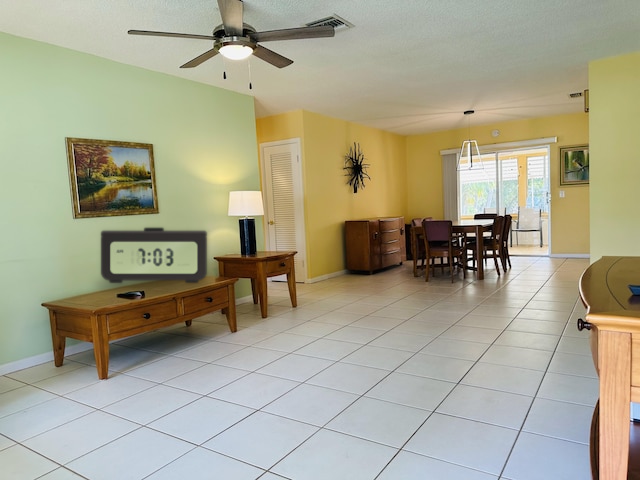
7:03
